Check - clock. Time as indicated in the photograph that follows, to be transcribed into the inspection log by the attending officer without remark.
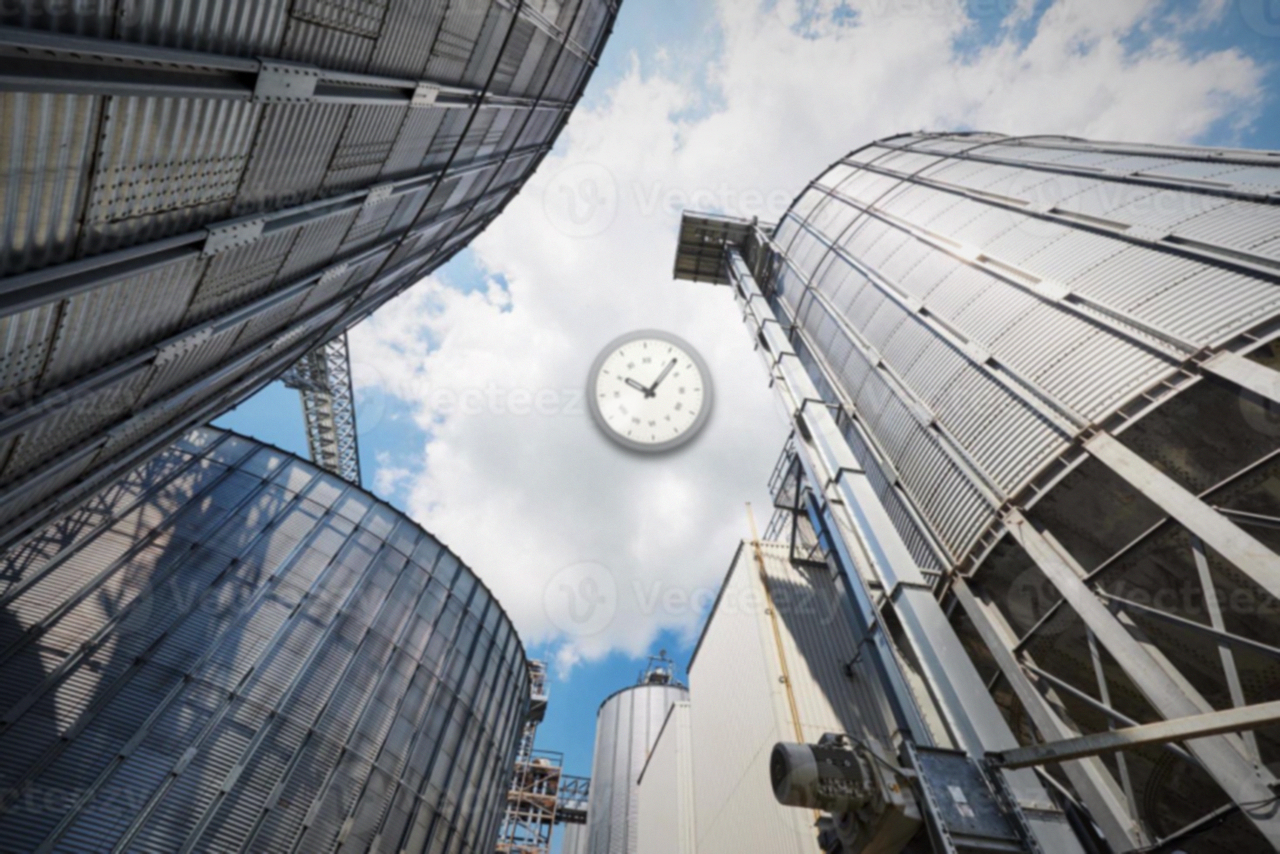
10:07
